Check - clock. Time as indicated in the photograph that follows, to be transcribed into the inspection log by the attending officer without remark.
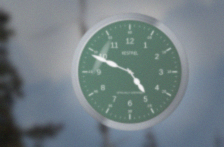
4:49
